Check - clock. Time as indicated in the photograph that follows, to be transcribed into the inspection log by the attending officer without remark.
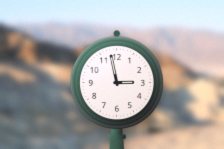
2:58
